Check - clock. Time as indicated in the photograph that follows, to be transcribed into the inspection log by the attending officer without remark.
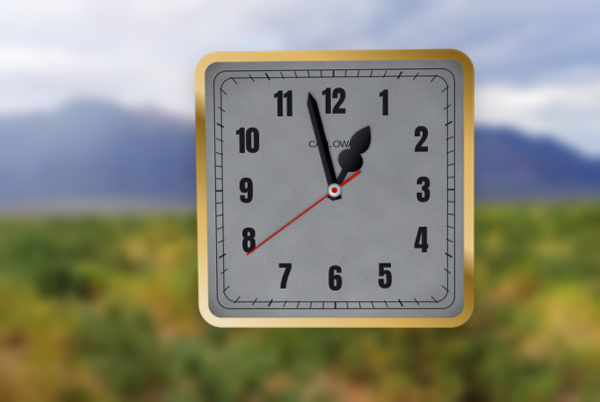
12:57:39
